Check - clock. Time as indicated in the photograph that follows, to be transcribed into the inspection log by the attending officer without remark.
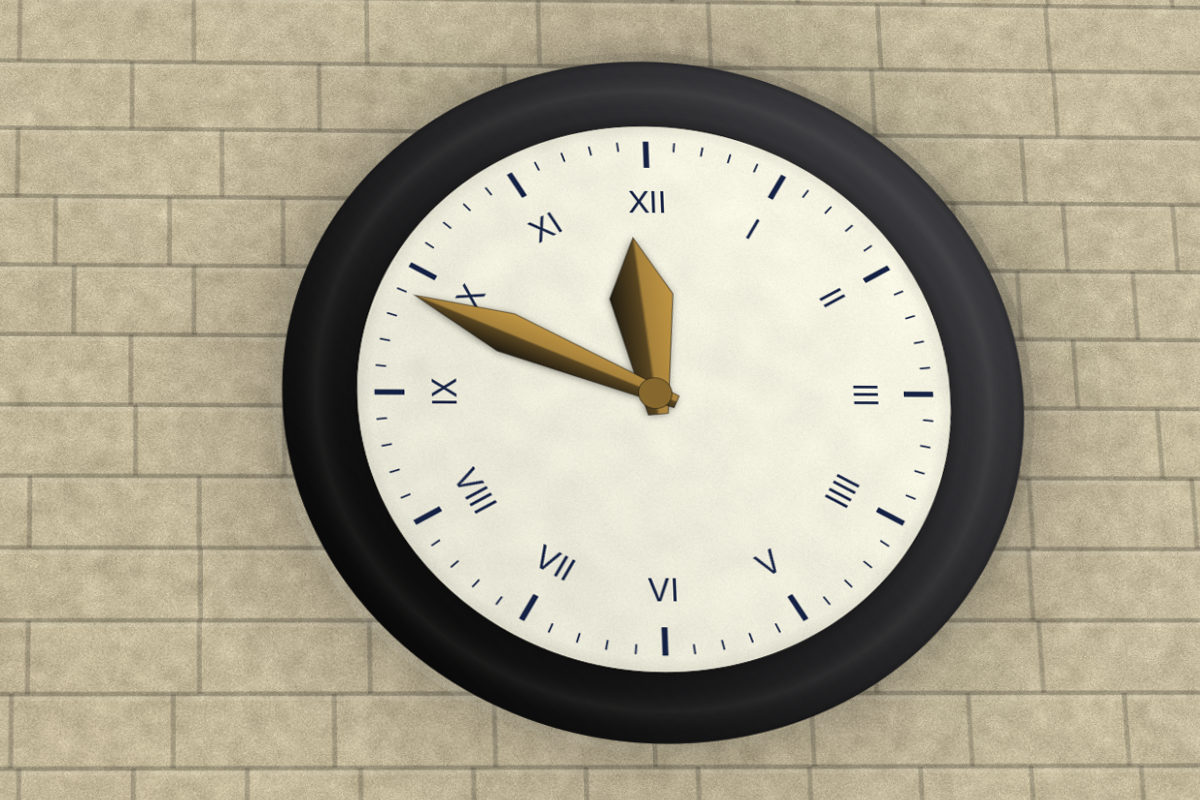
11:49
